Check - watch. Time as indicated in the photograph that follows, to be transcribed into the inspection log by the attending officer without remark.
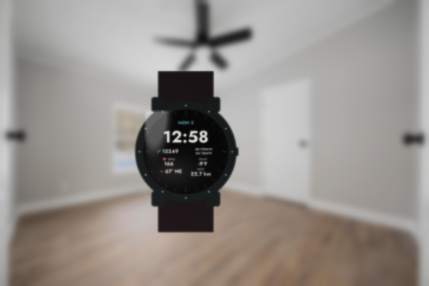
12:58
